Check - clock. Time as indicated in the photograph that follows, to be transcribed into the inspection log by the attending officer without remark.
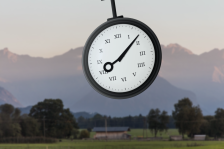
8:08
